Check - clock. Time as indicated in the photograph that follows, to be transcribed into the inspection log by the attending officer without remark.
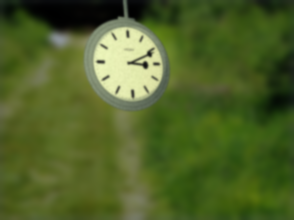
3:11
